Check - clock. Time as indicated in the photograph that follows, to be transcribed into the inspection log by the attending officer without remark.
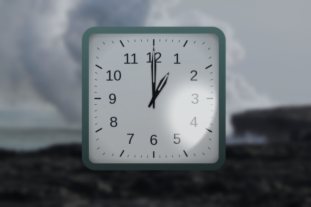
1:00
